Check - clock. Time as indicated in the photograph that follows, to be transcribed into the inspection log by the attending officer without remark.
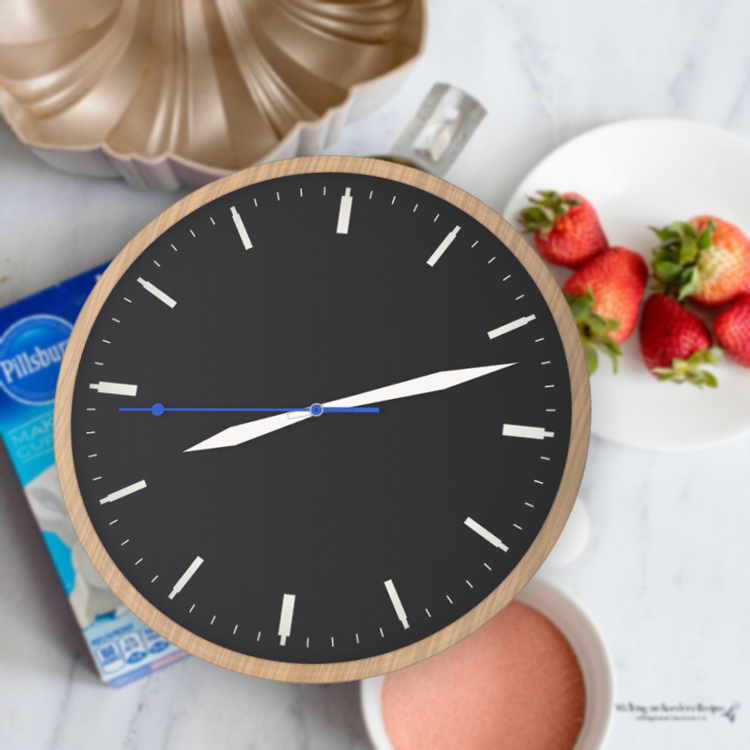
8:11:44
